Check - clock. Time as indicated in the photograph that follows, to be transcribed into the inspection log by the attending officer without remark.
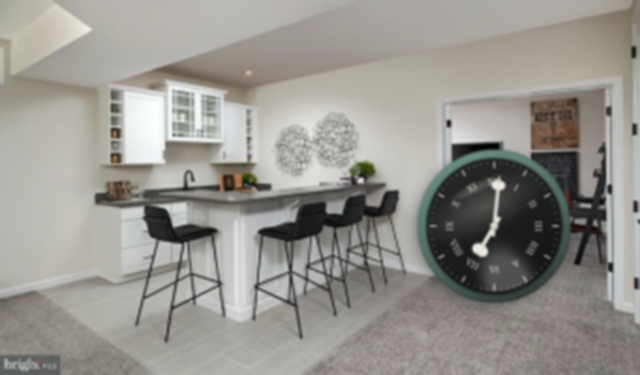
7:01
